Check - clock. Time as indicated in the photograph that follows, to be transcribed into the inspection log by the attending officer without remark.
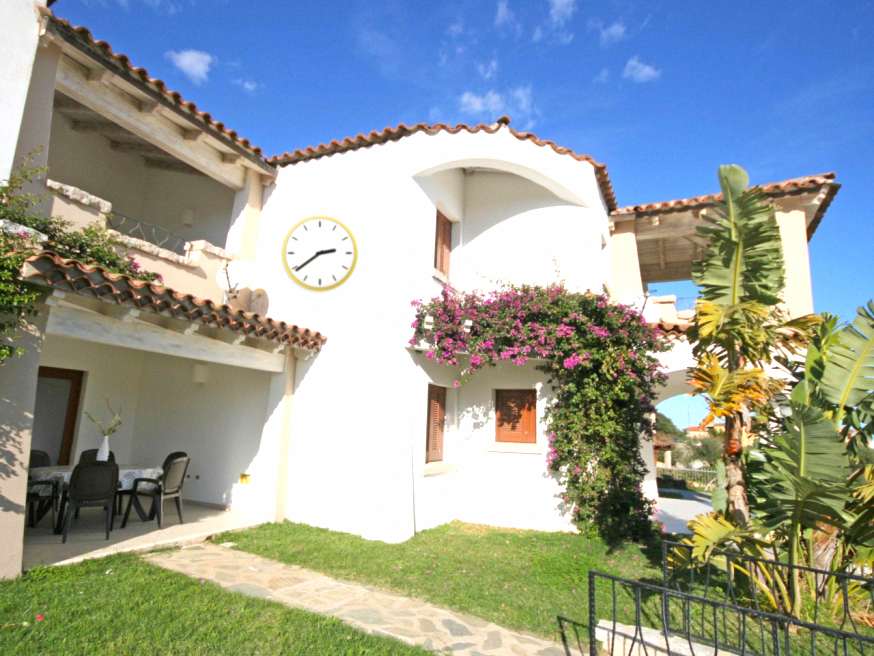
2:39
